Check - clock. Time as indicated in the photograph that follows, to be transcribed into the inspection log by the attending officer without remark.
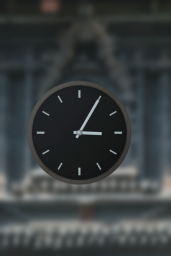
3:05
